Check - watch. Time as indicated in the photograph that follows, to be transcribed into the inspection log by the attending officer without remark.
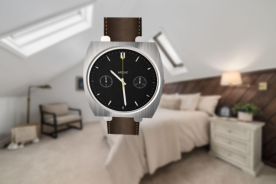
10:29
